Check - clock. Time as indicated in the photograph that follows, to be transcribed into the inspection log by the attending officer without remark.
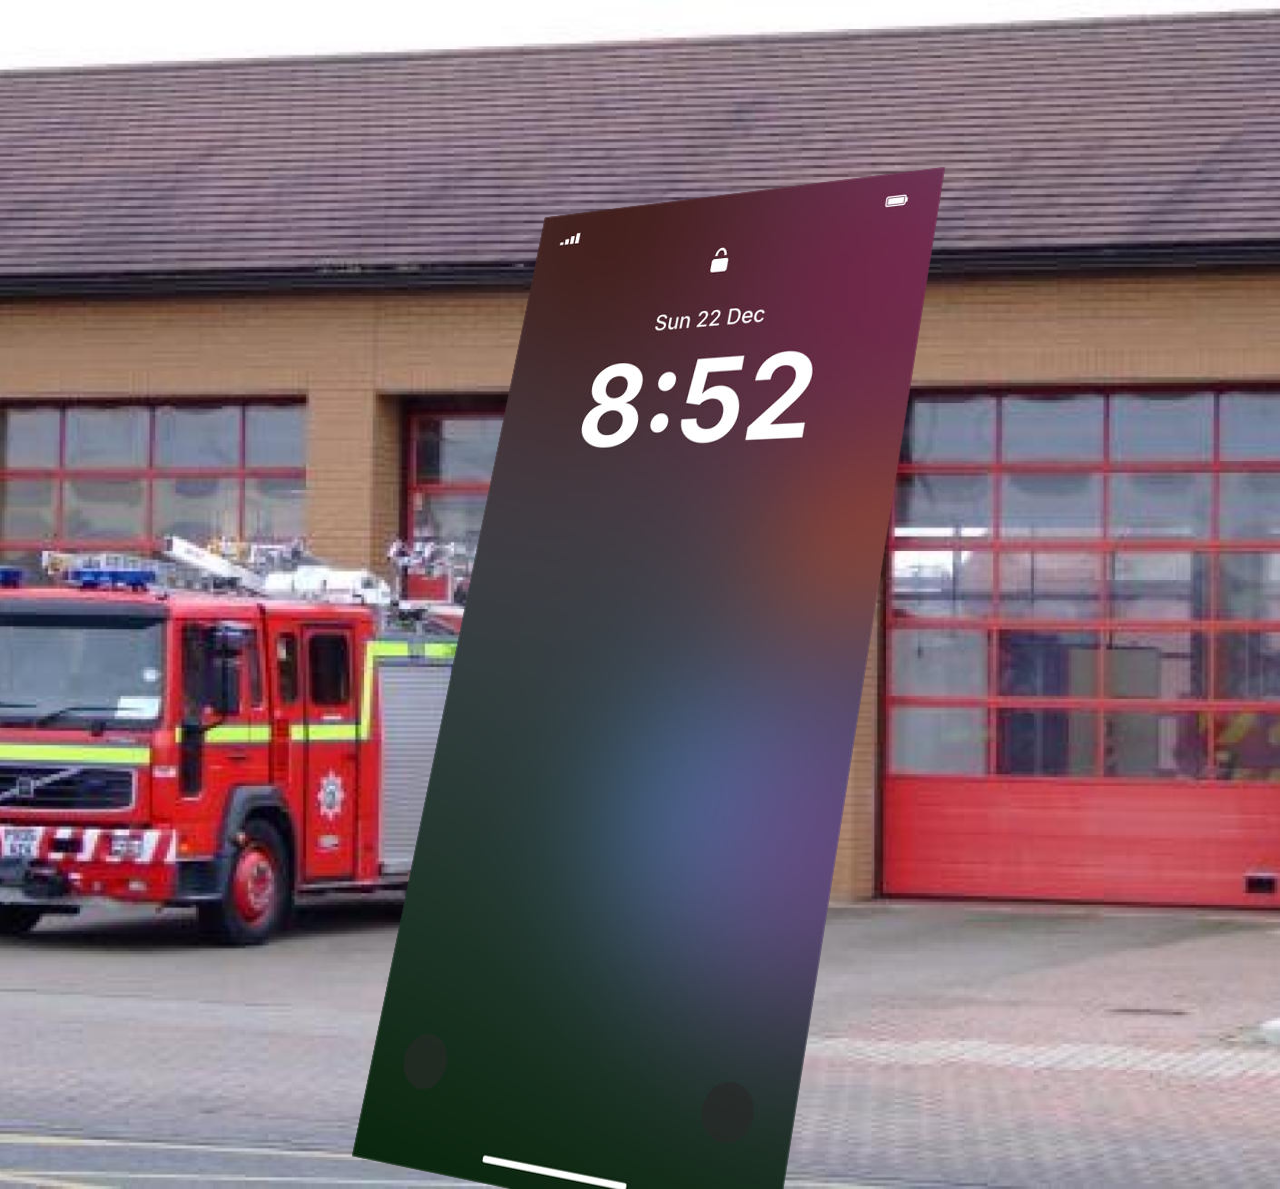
8:52
